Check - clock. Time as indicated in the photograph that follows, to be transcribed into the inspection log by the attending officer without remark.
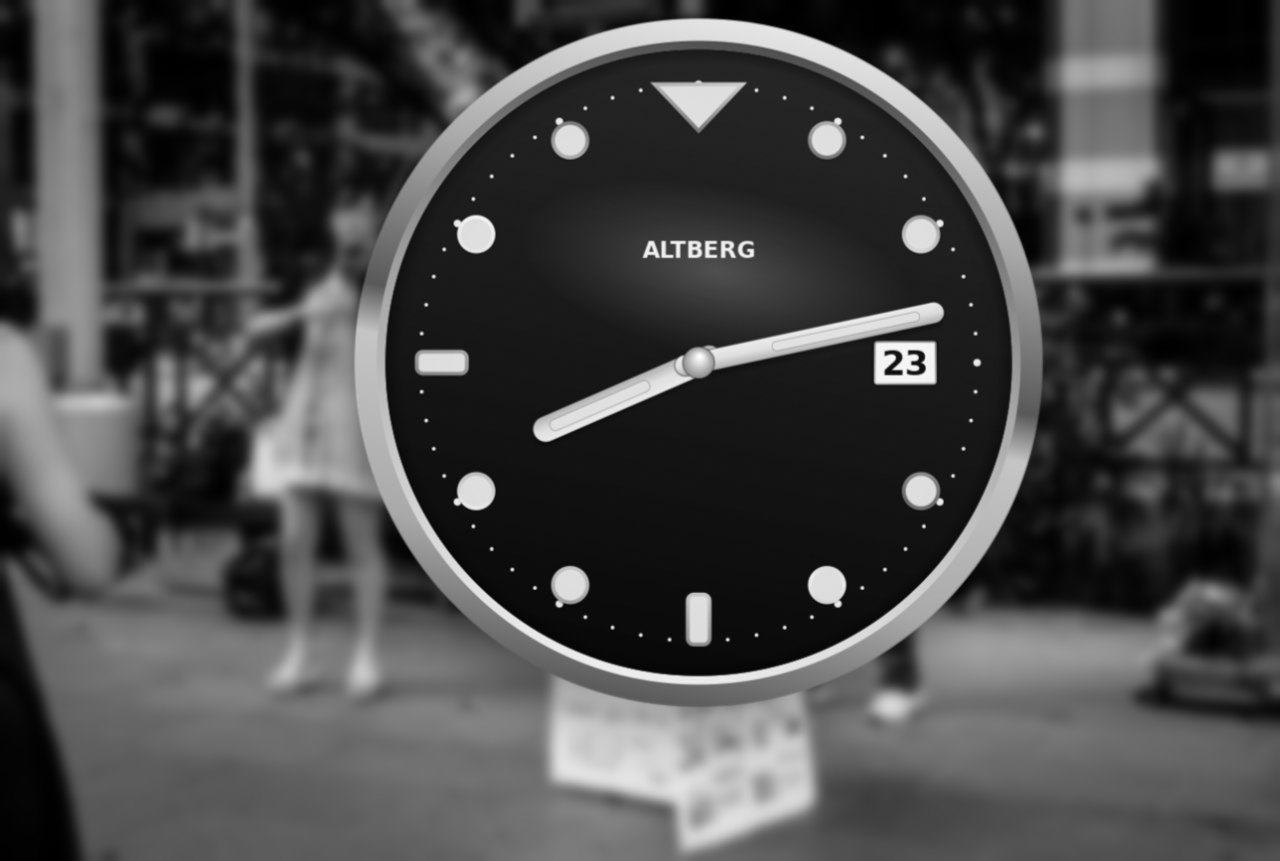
8:13
